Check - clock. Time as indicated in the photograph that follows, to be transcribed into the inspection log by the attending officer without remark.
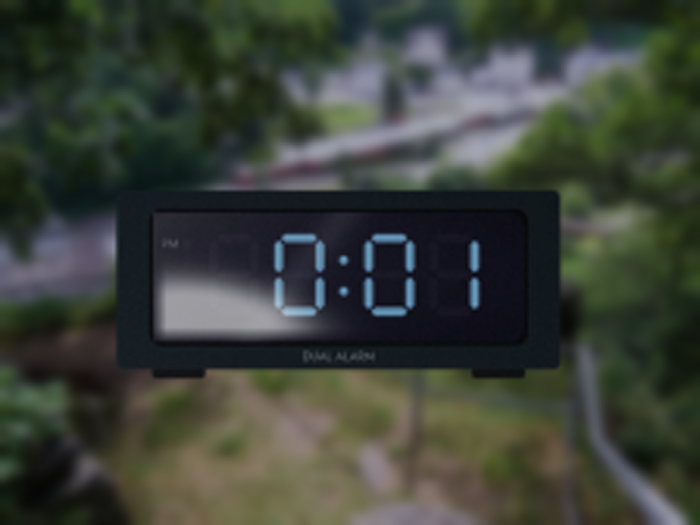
0:01
